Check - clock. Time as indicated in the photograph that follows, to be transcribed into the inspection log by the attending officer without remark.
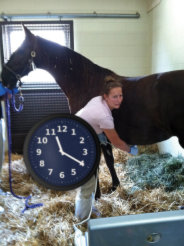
11:20
